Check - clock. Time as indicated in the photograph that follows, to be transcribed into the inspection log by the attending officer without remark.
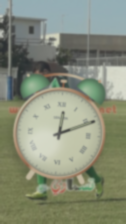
12:11
